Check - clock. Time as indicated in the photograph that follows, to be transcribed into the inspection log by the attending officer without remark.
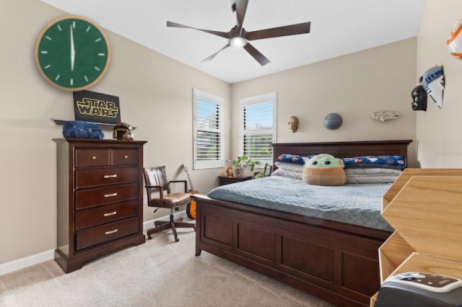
5:59
